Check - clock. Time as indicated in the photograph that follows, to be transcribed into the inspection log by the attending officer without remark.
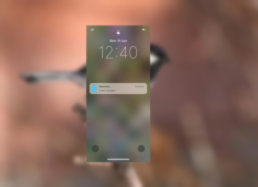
12:40
